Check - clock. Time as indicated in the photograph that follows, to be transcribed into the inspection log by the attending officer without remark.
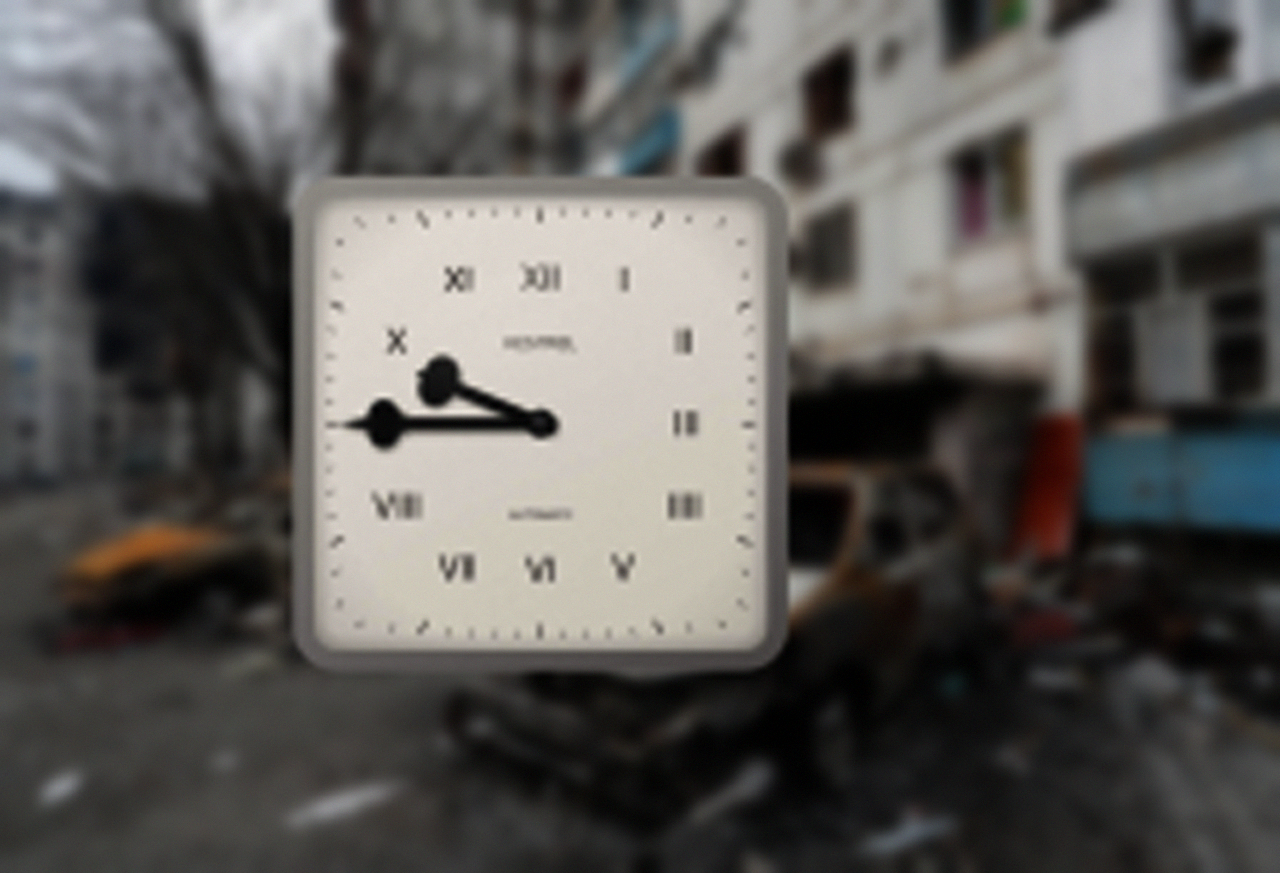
9:45
